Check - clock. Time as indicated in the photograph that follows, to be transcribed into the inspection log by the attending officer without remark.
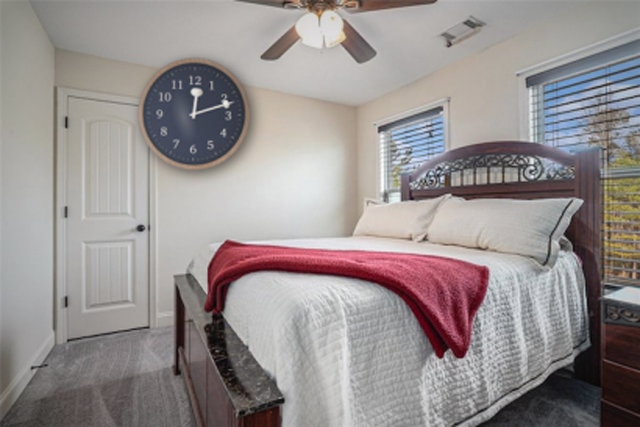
12:12
